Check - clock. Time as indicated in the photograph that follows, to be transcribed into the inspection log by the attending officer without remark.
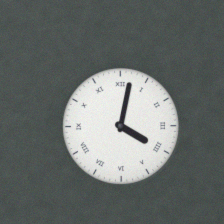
4:02
